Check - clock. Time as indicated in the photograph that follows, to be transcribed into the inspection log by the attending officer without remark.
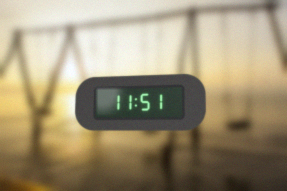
11:51
